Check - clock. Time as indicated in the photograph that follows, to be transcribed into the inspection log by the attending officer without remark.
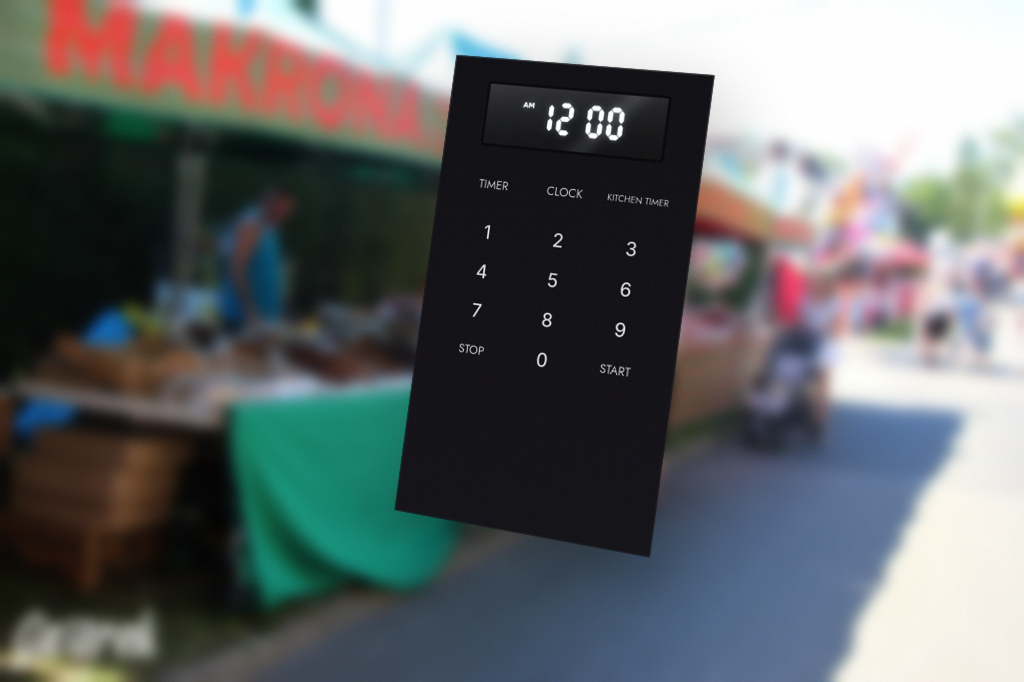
12:00
